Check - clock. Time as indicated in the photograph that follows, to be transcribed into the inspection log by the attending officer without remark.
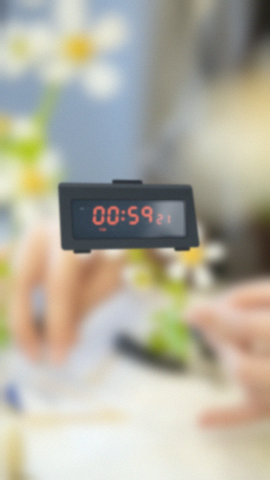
0:59
